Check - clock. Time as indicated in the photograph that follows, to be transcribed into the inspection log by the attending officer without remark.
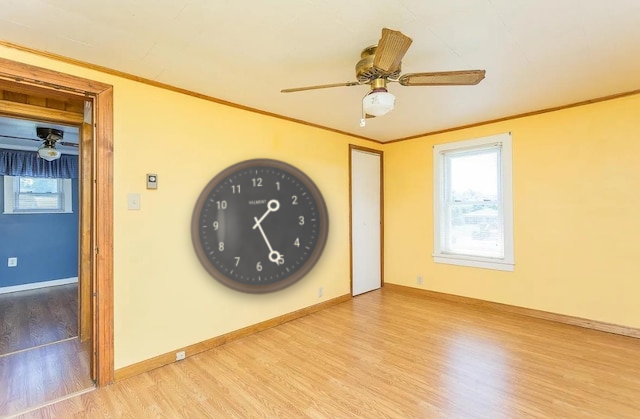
1:26
